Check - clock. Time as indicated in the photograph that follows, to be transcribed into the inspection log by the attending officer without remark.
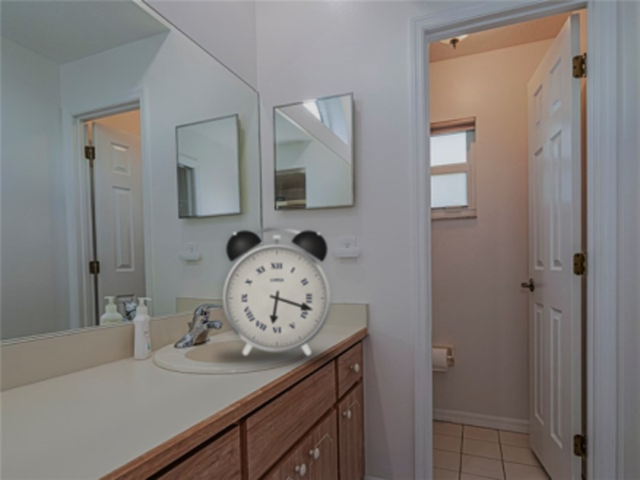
6:18
